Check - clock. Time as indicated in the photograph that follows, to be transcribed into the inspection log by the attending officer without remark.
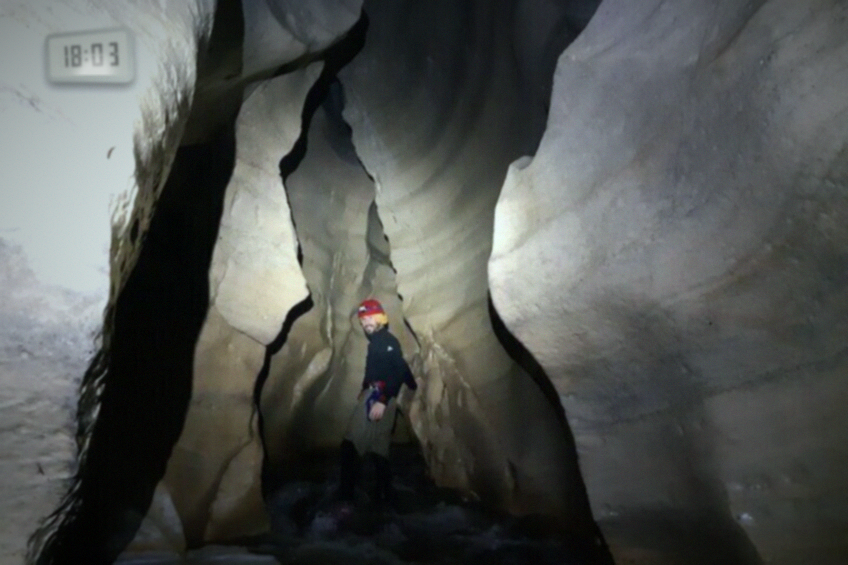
18:03
